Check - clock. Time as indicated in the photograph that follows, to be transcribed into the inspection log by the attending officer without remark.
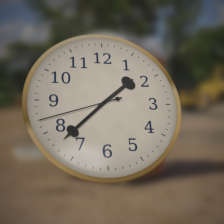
1:37:42
